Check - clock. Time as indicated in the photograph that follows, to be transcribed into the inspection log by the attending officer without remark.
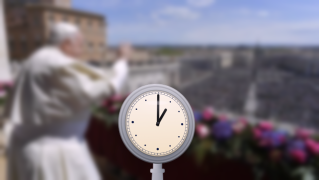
1:00
